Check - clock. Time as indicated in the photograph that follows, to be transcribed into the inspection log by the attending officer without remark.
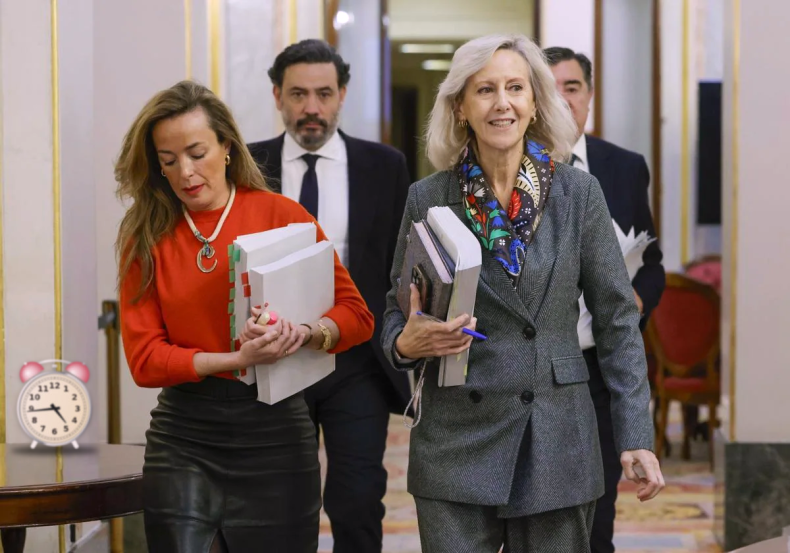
4:44
